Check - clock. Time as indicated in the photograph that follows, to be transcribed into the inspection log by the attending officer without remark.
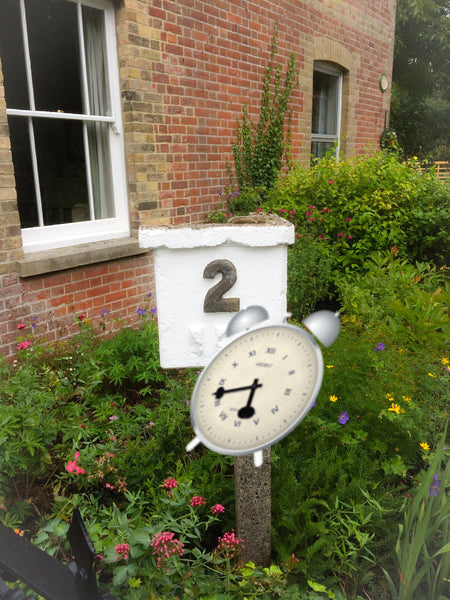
5:42
